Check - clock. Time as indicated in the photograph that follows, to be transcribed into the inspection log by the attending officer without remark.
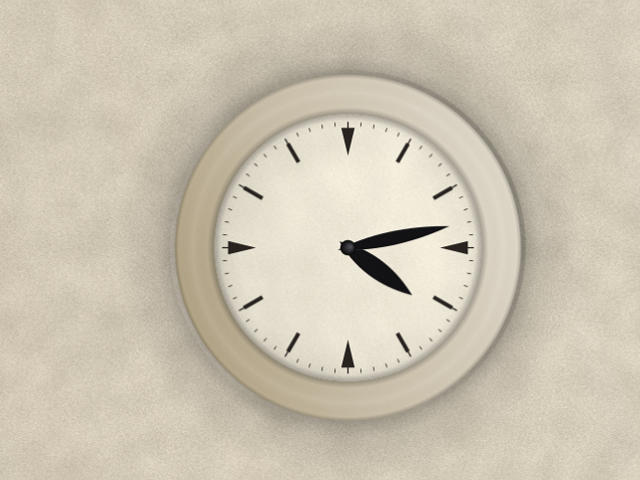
4:13
